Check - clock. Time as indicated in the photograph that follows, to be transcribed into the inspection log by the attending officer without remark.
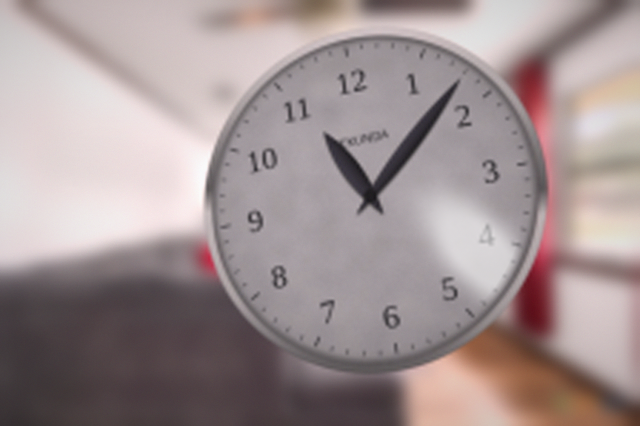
11:08
